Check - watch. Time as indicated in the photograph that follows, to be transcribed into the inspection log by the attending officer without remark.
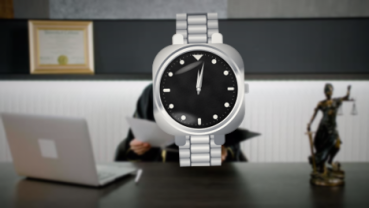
12:02
